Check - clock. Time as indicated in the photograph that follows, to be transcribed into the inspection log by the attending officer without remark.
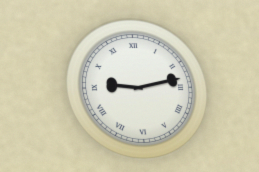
9:13
